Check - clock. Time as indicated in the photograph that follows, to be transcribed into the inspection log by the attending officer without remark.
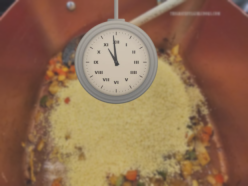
10:59
